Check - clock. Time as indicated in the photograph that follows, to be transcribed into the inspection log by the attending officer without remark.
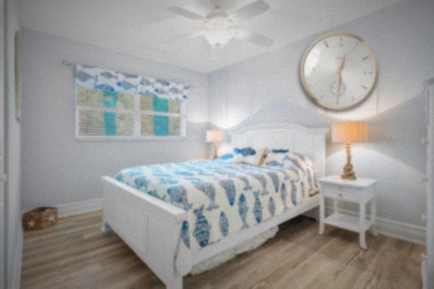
12:30
